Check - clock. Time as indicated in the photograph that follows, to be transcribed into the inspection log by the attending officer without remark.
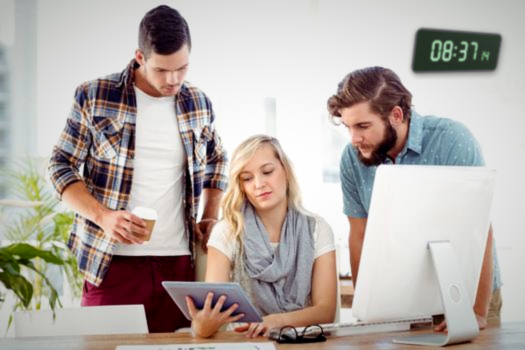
8:37
